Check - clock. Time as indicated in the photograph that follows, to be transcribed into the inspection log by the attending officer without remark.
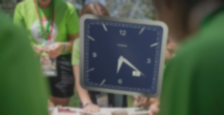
6:21
